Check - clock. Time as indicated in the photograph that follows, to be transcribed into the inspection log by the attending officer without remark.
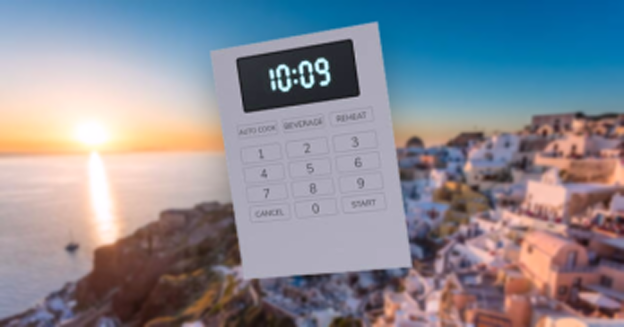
10:09
